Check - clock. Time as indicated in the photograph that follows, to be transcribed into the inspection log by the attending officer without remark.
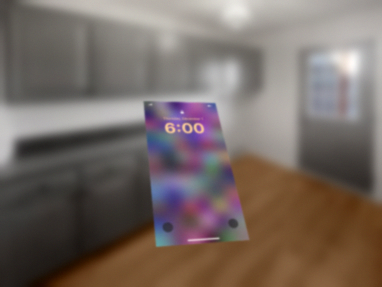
6:00
